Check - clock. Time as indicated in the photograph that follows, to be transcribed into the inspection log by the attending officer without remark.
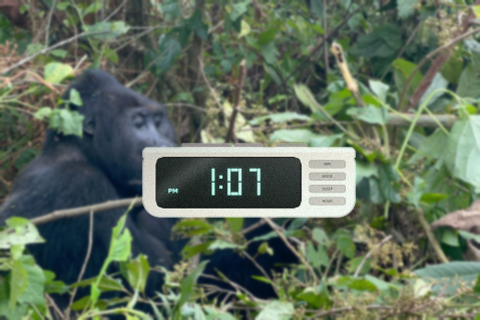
1:07
